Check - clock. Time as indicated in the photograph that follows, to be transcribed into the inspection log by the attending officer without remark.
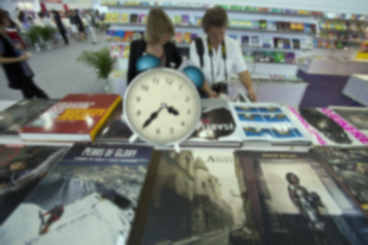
3:35
